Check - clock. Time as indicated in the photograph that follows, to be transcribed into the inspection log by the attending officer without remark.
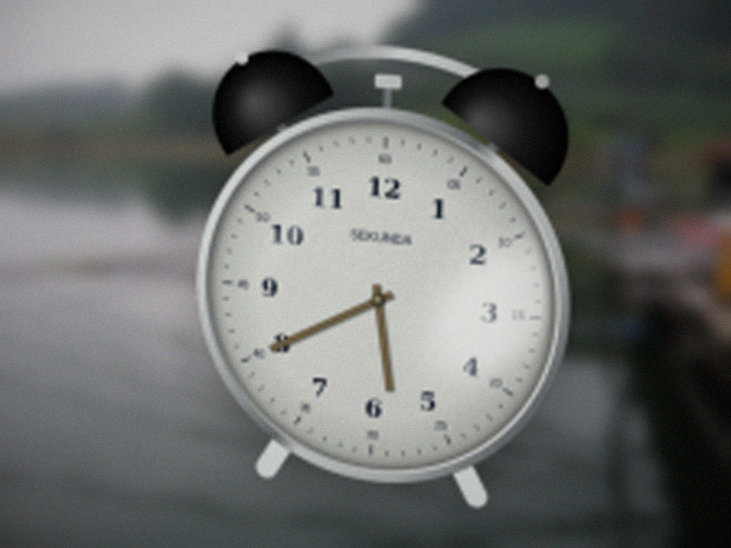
5:40
